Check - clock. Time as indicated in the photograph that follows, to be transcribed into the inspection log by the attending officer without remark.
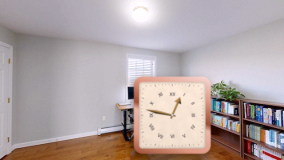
12:47
